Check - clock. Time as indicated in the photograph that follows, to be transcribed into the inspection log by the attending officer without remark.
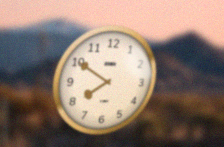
7:50
